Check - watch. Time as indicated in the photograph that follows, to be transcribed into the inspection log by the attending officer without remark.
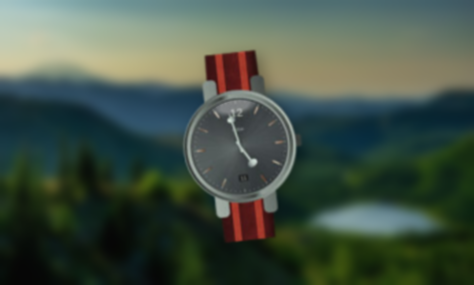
4:58
